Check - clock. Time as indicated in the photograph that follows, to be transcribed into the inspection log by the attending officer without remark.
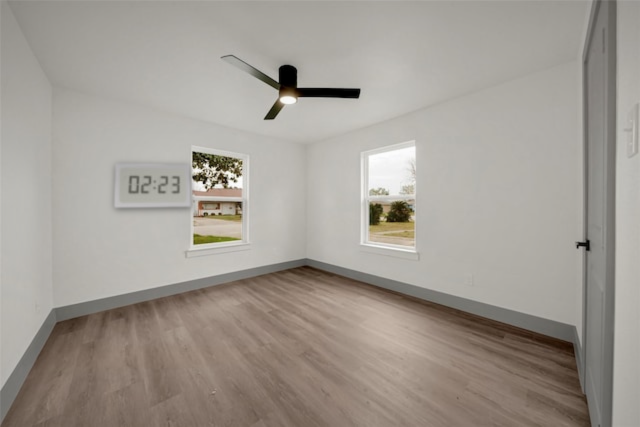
2:23
